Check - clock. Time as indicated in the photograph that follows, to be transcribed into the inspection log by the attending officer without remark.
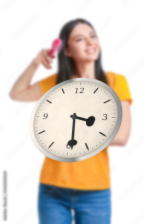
3:29
